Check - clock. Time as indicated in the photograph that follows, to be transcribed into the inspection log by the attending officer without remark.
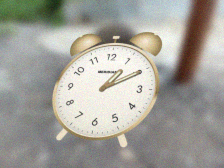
1:10
